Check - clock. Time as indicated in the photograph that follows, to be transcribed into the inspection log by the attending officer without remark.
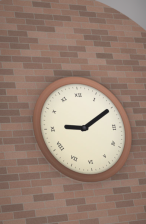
9:10
